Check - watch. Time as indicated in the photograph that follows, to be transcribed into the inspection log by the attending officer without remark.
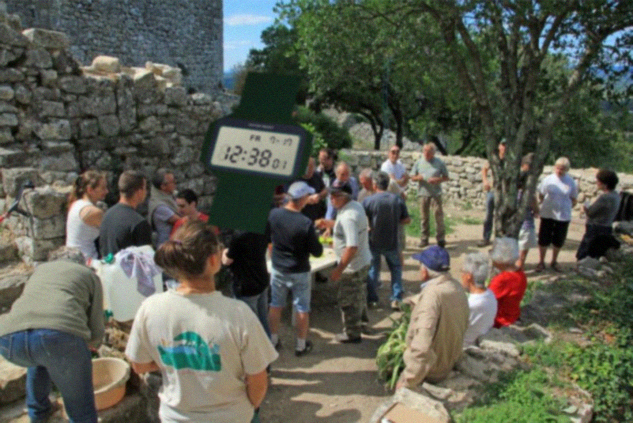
12:38
